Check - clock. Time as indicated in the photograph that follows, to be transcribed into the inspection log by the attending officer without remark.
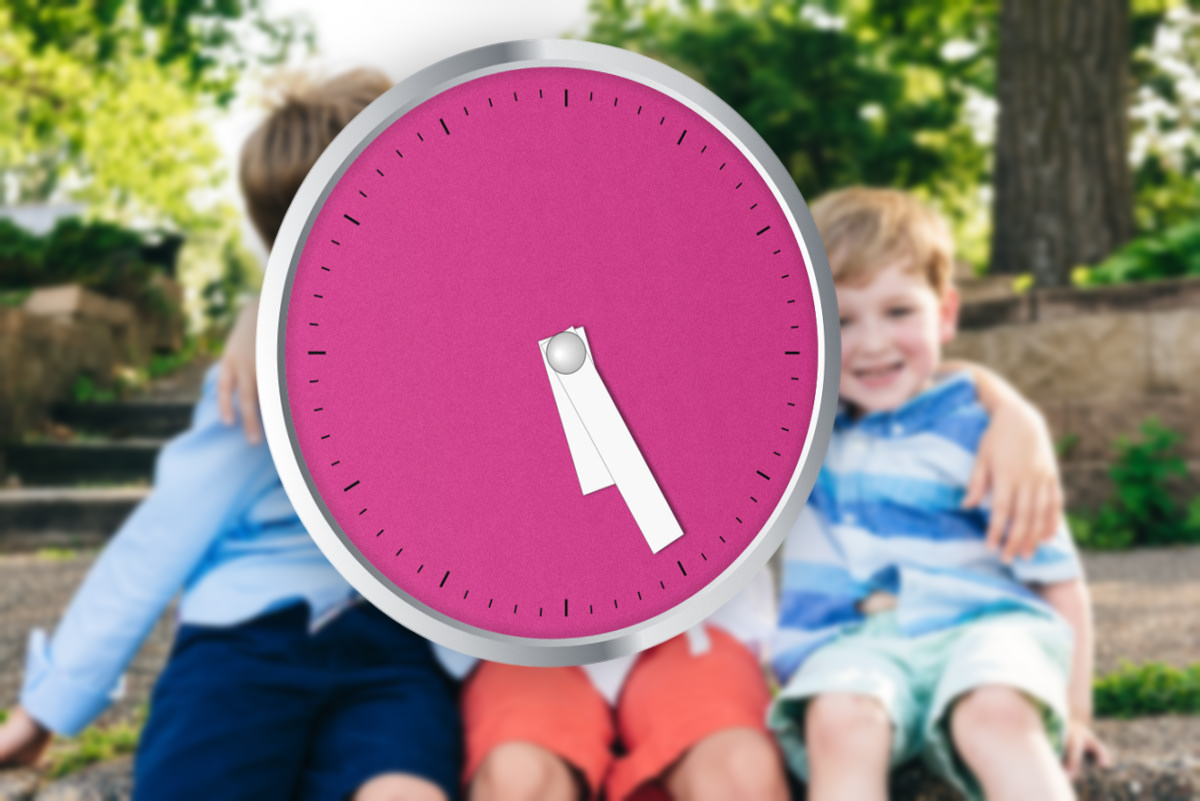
5:25
